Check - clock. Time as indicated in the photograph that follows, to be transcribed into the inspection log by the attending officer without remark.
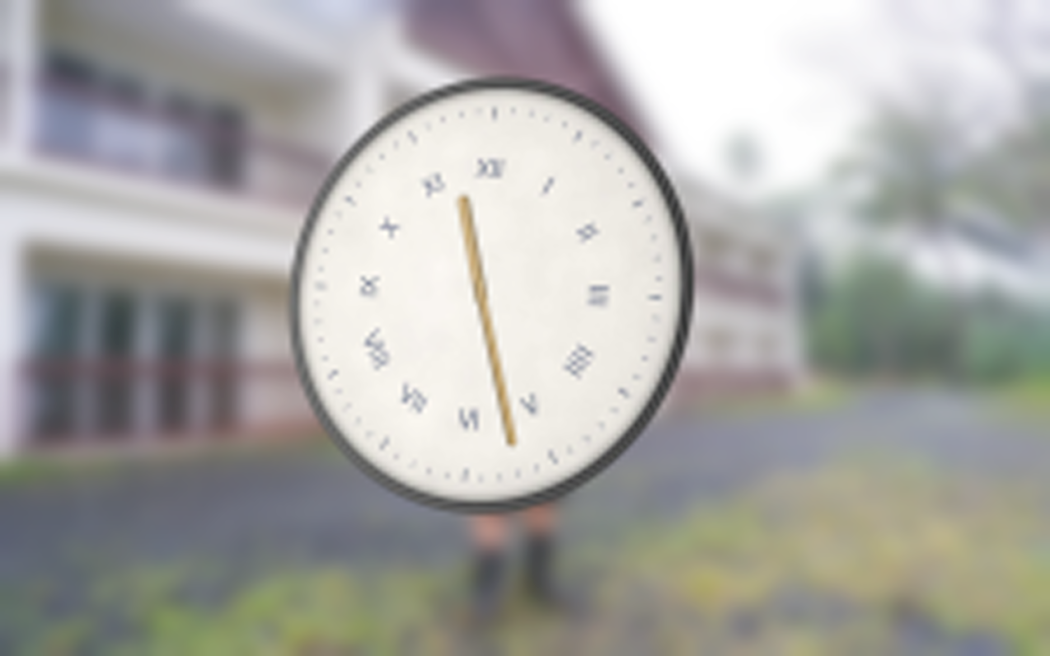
11:27
